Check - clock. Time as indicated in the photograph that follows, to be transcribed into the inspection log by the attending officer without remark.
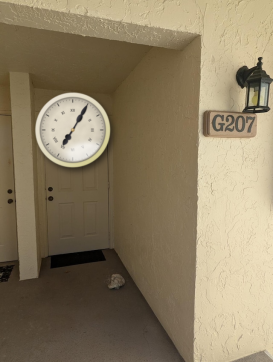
7:05
